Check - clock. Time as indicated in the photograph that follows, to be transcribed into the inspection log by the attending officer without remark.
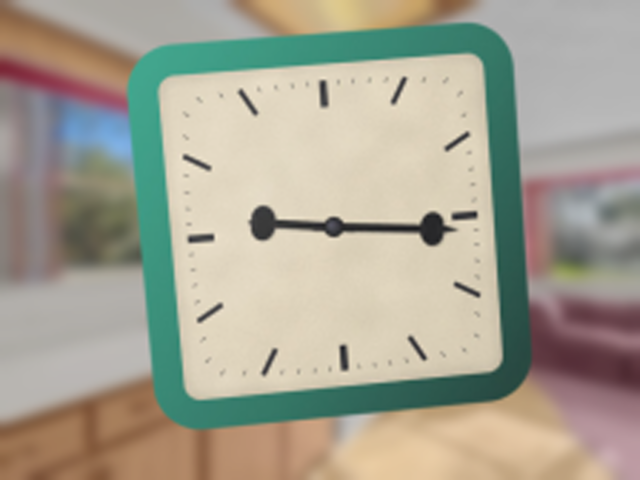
9:16
